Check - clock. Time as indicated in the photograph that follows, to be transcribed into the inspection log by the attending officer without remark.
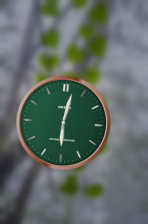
6:02
